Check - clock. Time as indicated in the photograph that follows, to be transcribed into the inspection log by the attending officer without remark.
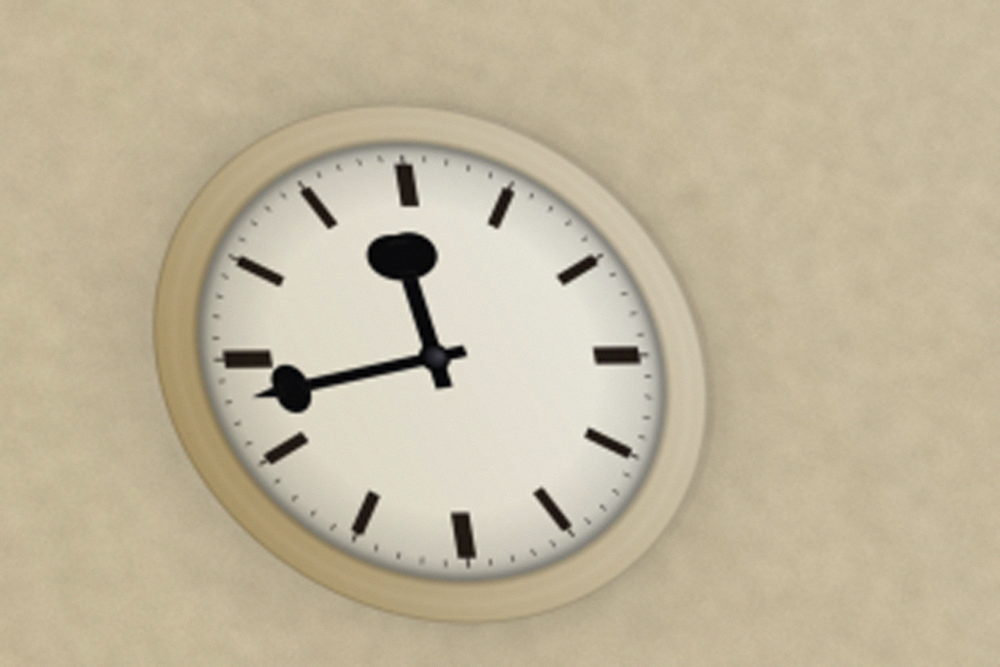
11:43
